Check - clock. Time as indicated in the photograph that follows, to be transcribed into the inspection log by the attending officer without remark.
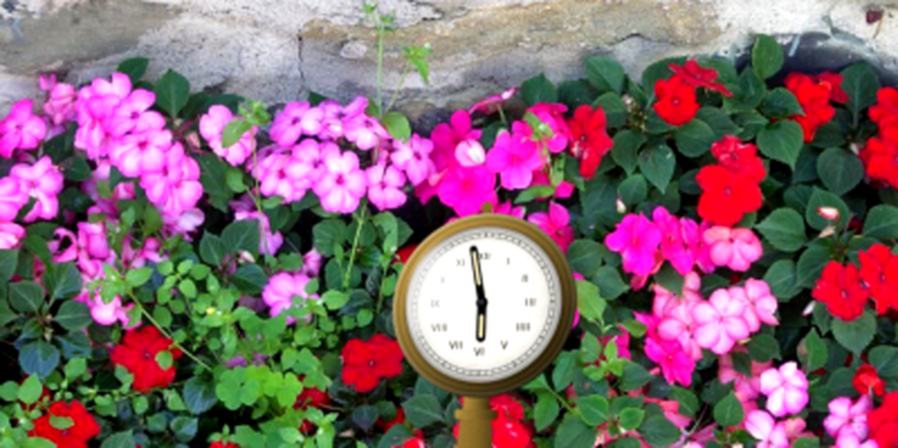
5:58
